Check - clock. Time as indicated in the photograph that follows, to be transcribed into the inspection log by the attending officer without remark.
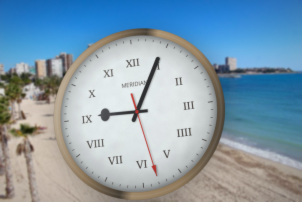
9:04:28
